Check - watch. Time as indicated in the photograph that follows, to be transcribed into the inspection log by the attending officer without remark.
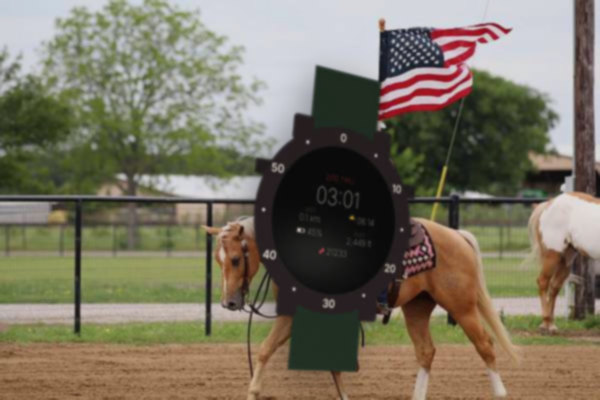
3:01
